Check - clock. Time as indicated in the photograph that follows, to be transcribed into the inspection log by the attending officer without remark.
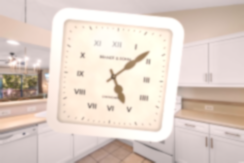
5:08
